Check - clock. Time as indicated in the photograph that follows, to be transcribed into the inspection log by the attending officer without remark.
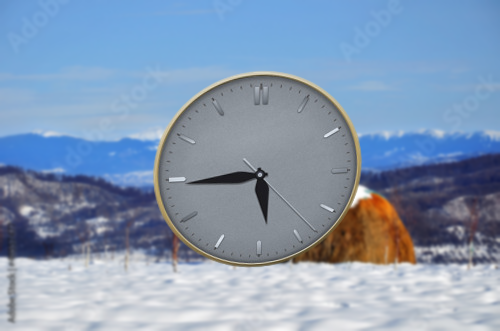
5:44:23
